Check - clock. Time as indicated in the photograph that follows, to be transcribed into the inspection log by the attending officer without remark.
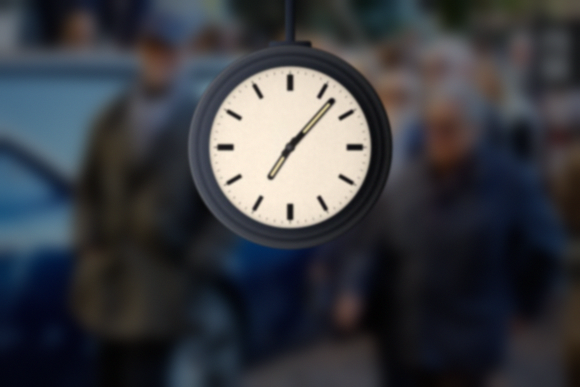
7:07
